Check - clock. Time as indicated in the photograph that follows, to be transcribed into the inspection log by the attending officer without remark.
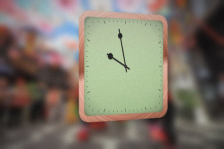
9:58
